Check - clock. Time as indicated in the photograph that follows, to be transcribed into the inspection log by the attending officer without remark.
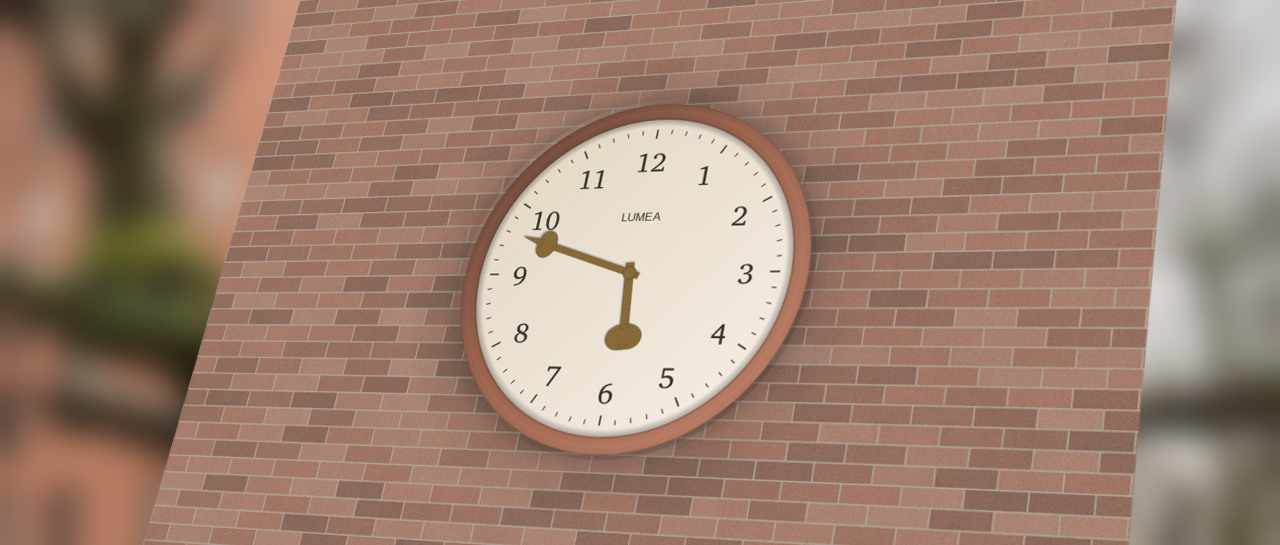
5:48
